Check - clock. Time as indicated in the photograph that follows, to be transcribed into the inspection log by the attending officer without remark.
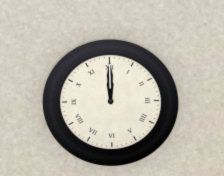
12:00
